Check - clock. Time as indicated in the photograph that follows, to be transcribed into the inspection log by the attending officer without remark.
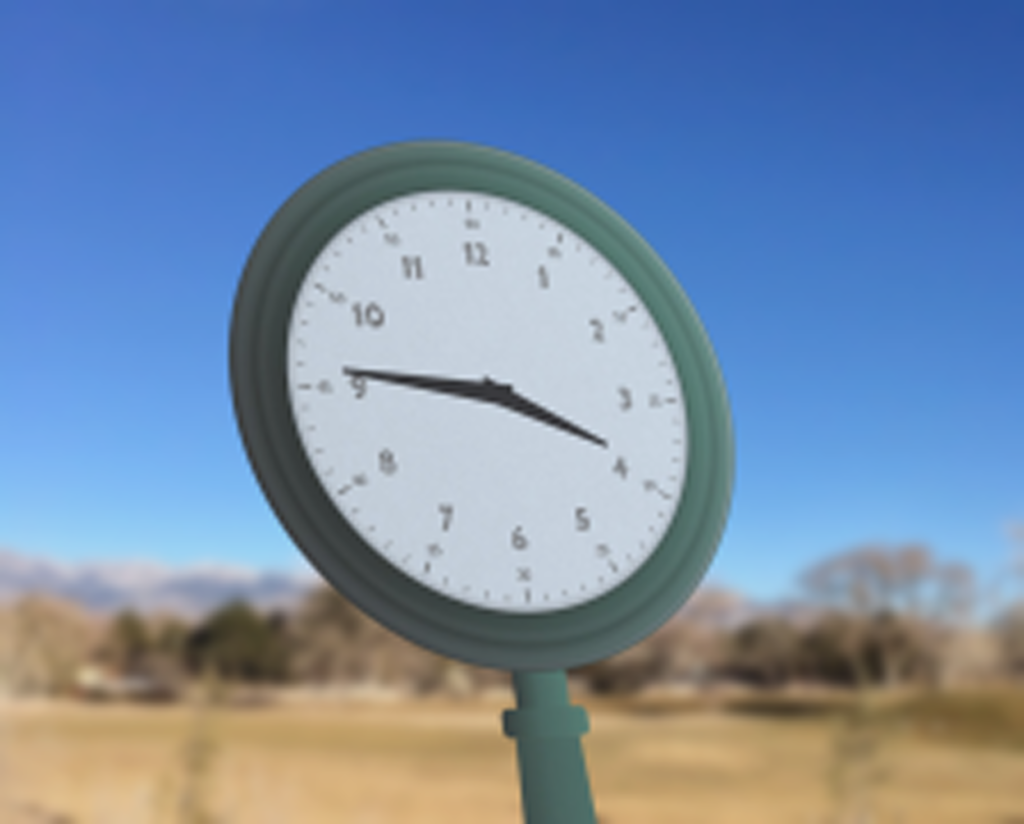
3:46
